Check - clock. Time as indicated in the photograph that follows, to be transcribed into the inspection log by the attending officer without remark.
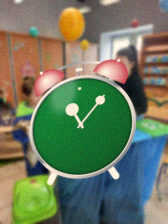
11:07
